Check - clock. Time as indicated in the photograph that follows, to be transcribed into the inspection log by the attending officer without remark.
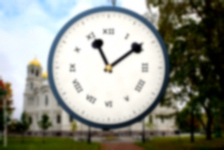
11:09
